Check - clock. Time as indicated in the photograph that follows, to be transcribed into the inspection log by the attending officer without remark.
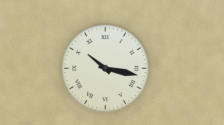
10:17
